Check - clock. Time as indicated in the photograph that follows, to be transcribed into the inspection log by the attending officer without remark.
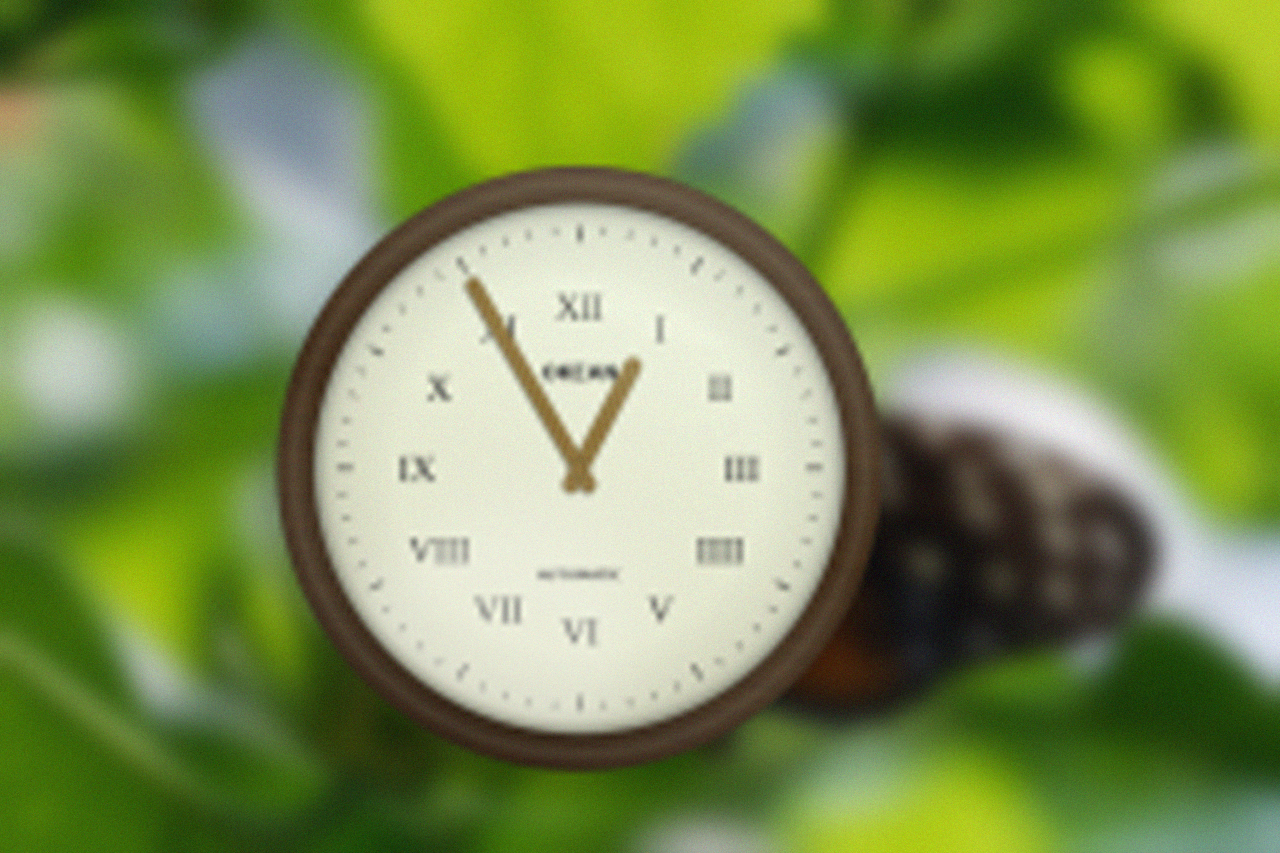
12:55
